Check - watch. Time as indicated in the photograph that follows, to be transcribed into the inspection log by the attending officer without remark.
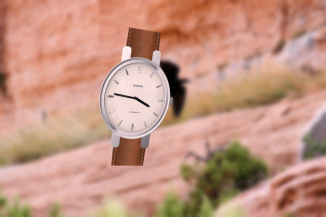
3:46
